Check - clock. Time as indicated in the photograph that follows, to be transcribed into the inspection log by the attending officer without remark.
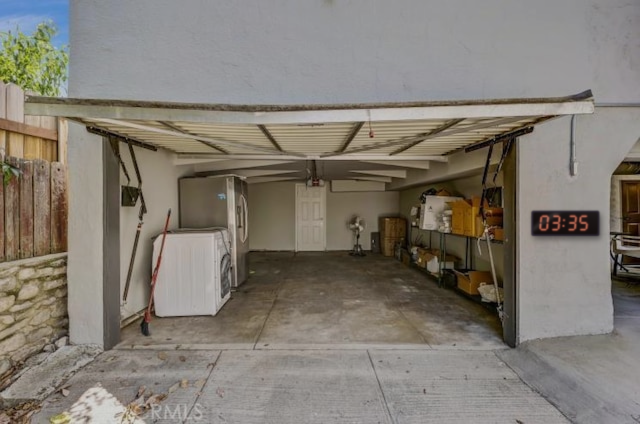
3:35
